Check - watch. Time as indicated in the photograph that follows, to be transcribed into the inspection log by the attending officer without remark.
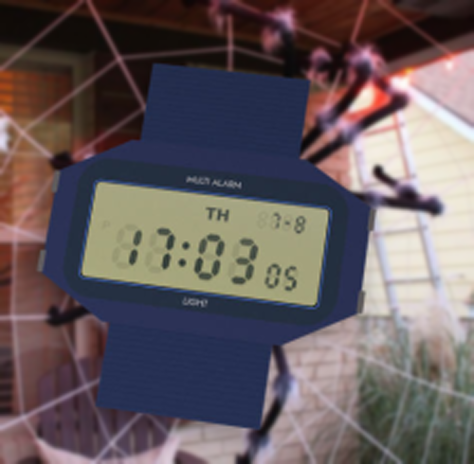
17:03:05
